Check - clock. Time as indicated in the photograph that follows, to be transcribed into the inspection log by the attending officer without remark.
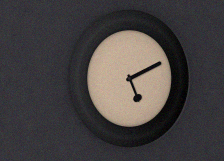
5:11
